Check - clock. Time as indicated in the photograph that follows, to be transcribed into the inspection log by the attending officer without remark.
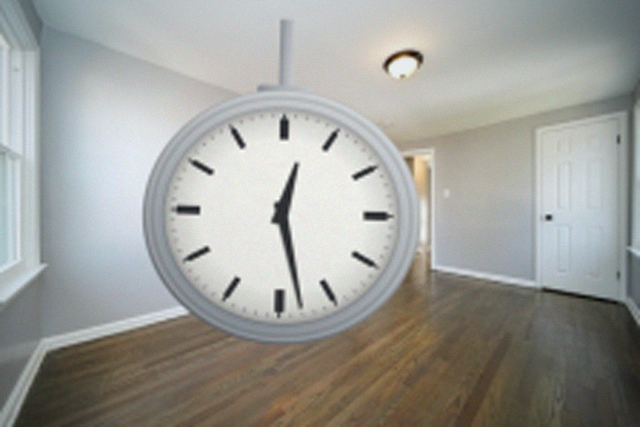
12:28
